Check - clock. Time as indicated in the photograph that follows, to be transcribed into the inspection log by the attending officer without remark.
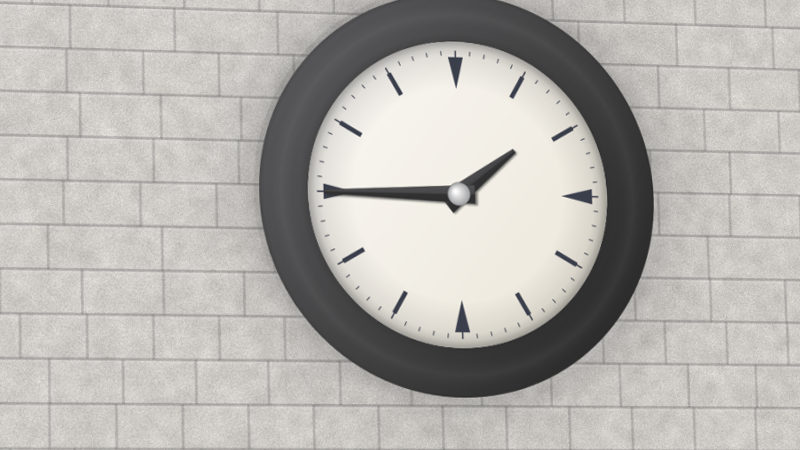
1:45
